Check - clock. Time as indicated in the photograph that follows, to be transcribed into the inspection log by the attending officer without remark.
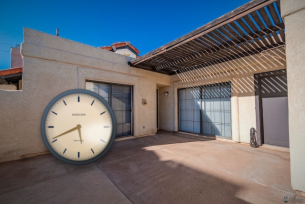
5:41
